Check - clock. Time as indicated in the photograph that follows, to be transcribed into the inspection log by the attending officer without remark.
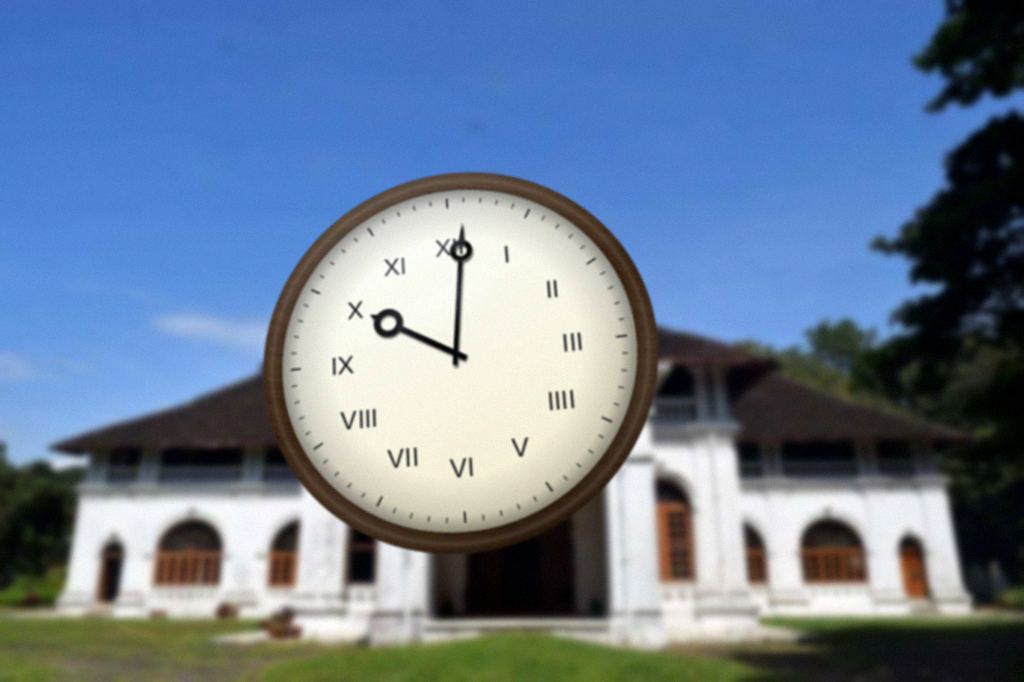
10:01
